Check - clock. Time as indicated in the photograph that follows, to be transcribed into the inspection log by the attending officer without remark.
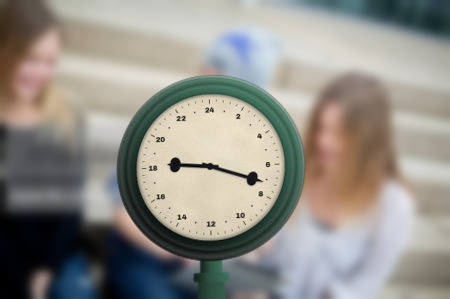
18:18
